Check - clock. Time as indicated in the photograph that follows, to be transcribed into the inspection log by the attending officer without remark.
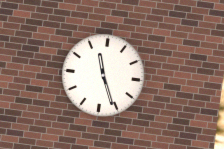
11:26
